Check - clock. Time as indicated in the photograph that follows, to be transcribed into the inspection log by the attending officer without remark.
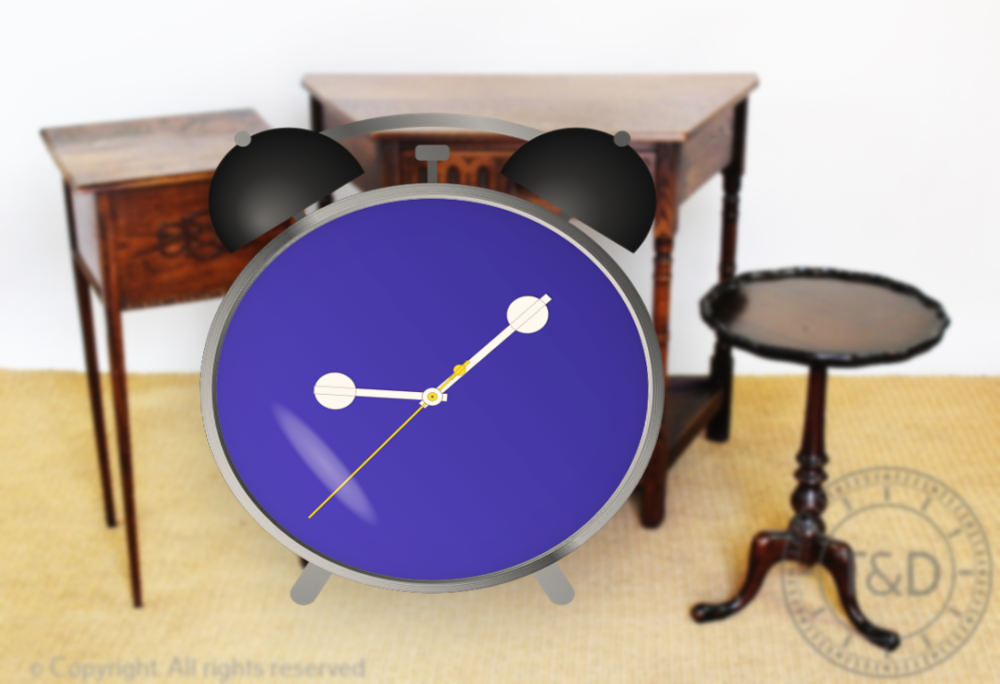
9:07:37
